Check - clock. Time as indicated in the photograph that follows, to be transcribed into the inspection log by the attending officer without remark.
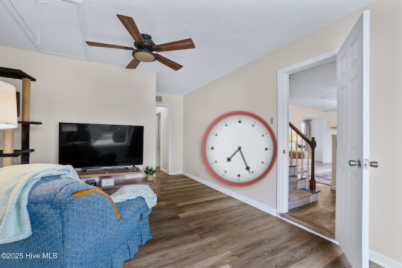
7:26
